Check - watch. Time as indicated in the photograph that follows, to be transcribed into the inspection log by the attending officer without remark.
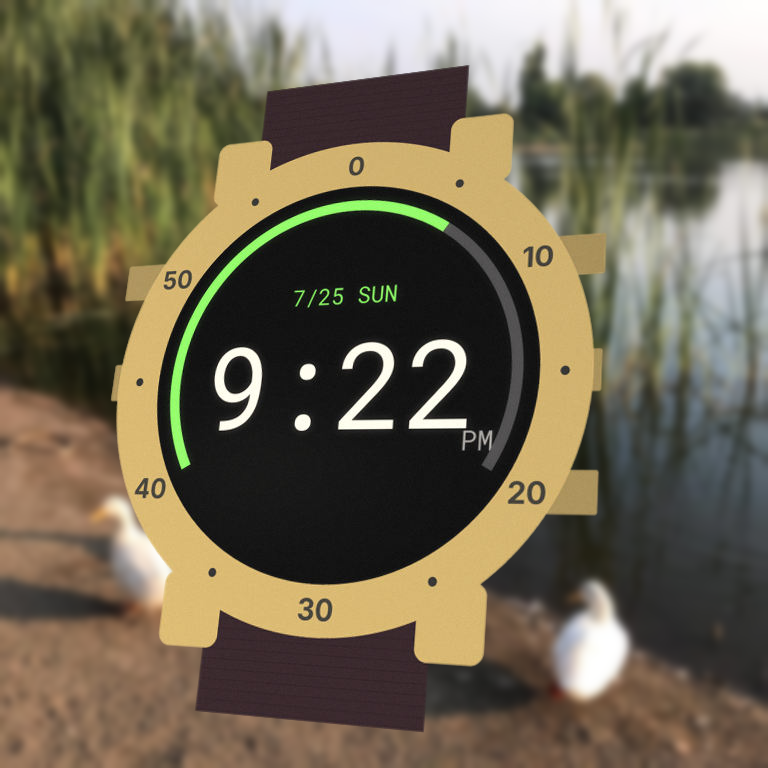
9:22
